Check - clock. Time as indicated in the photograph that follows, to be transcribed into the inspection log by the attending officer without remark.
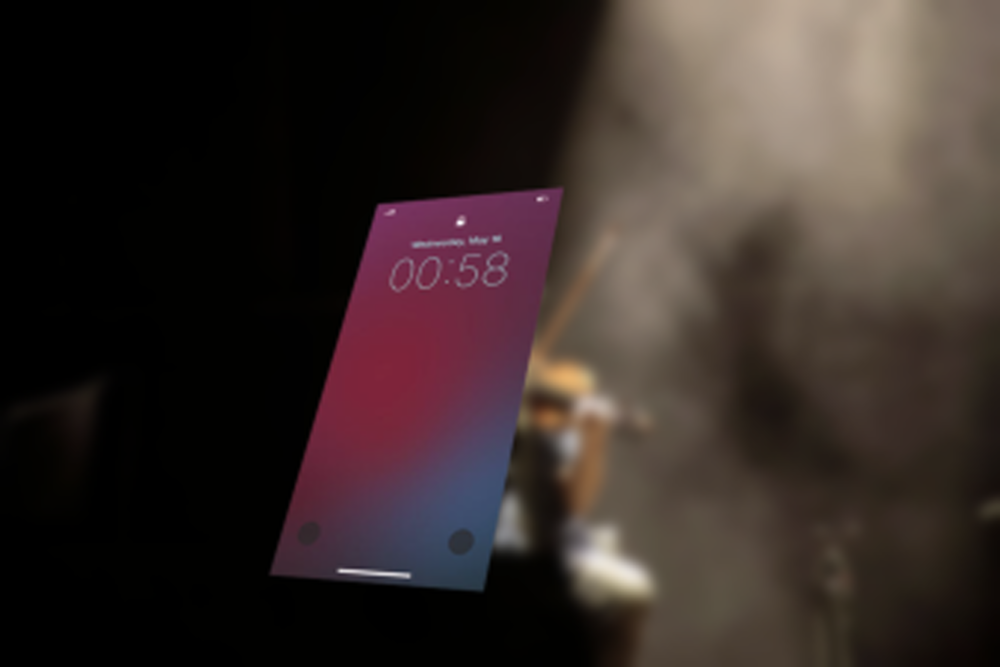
0:58
